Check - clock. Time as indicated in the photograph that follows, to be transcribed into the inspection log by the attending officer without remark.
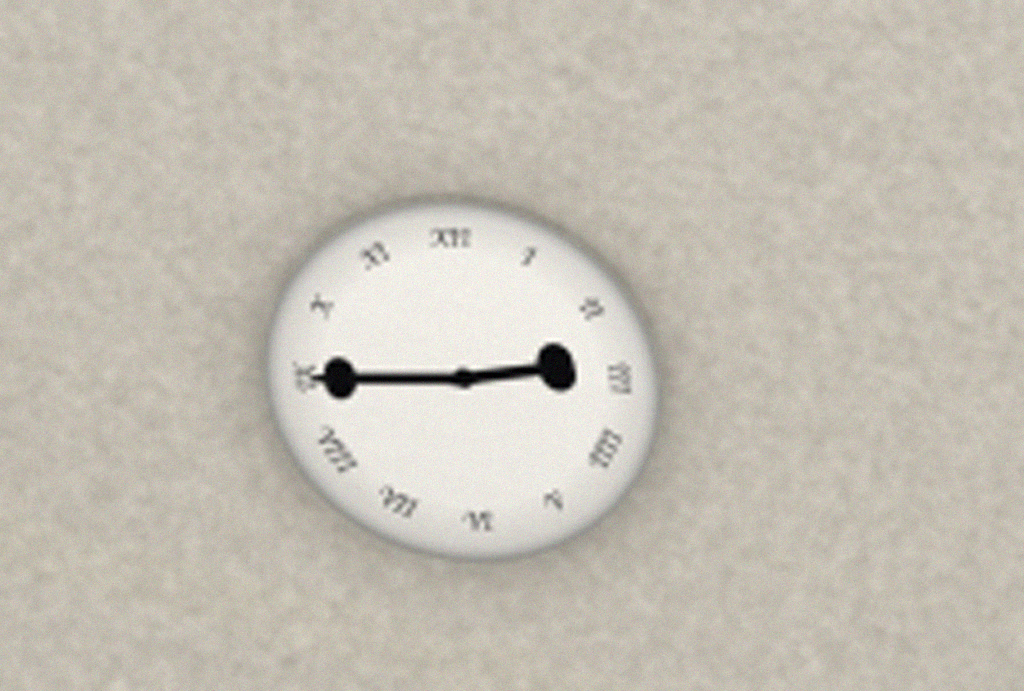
2:45
